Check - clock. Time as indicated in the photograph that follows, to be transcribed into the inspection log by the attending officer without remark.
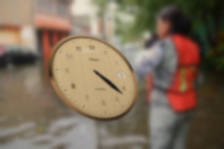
4:22
